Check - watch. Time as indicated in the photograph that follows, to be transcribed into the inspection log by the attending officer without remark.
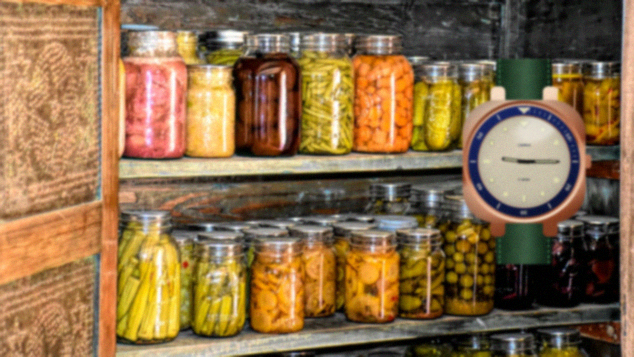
9:15
